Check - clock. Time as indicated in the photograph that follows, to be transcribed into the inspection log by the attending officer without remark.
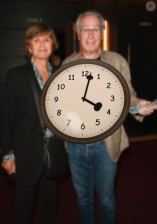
4:02
